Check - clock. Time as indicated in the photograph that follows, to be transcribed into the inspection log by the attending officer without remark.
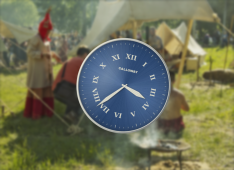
3:37
